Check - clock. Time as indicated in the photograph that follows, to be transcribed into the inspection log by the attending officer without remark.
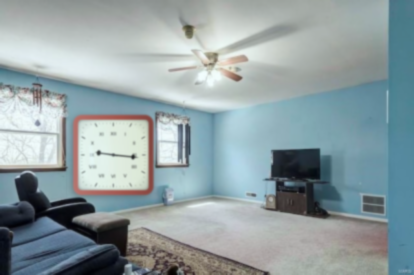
9:16
